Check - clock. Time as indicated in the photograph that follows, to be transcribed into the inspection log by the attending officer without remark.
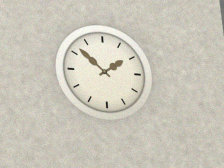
1:52
